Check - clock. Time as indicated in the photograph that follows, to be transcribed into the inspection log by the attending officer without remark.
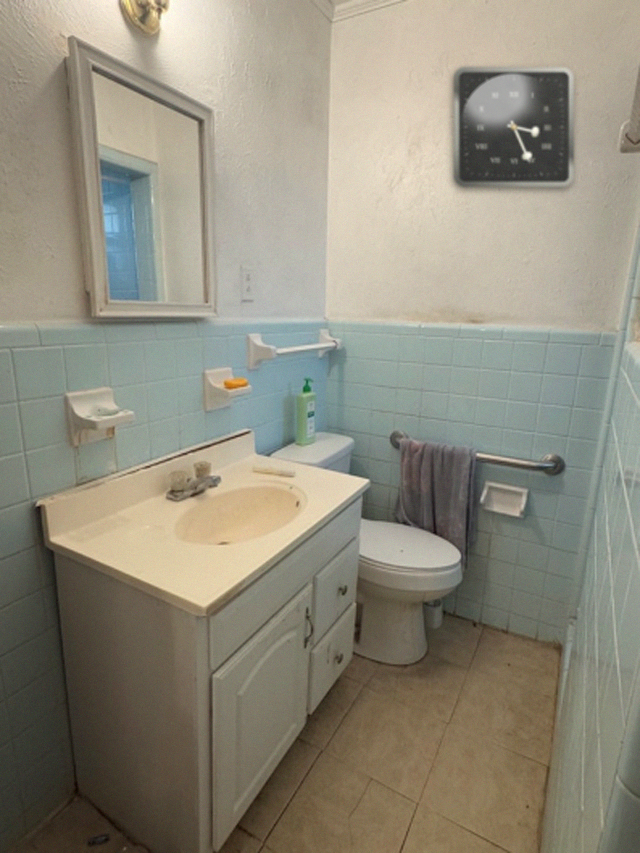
3:26
